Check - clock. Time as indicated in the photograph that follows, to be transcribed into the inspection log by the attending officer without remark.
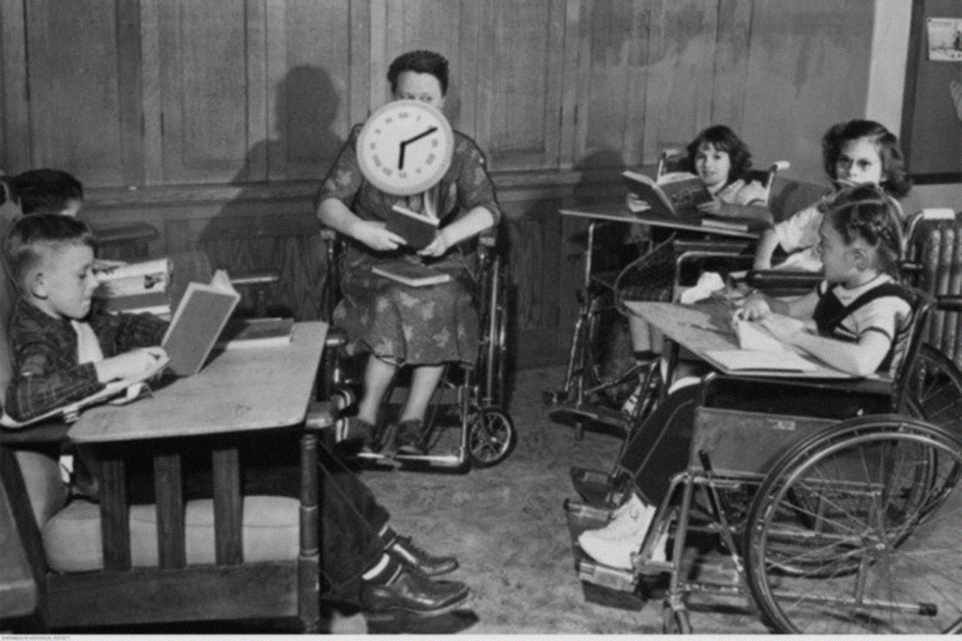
6:11
